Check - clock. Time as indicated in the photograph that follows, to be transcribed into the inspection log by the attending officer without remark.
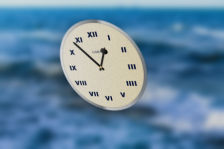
12:53
